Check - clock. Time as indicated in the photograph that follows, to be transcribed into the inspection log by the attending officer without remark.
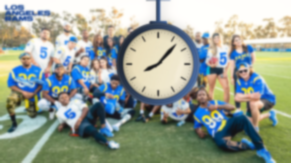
8:07
